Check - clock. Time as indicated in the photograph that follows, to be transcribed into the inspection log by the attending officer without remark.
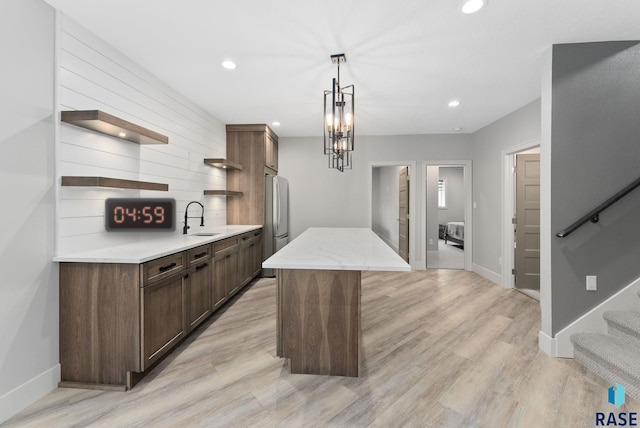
4:59
